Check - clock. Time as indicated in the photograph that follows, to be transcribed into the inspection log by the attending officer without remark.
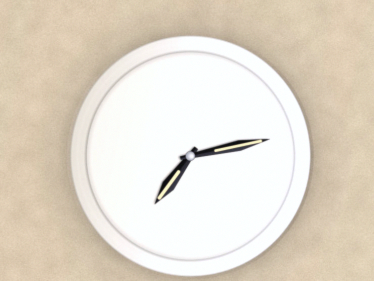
7:13
